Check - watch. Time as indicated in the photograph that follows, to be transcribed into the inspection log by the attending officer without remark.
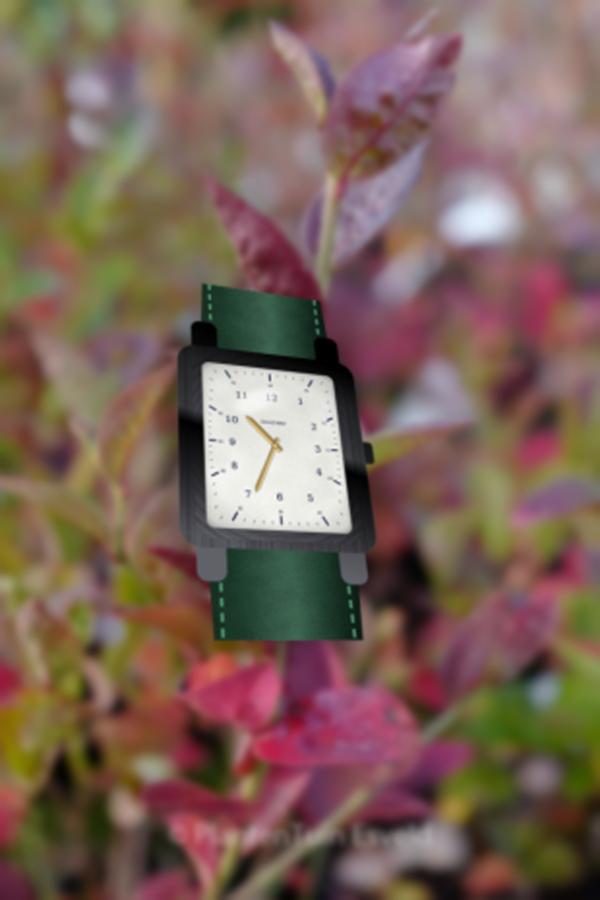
10:34
